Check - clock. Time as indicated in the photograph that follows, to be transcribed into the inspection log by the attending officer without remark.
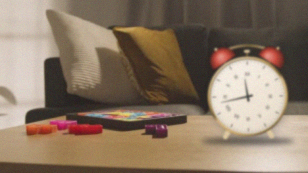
11:43
